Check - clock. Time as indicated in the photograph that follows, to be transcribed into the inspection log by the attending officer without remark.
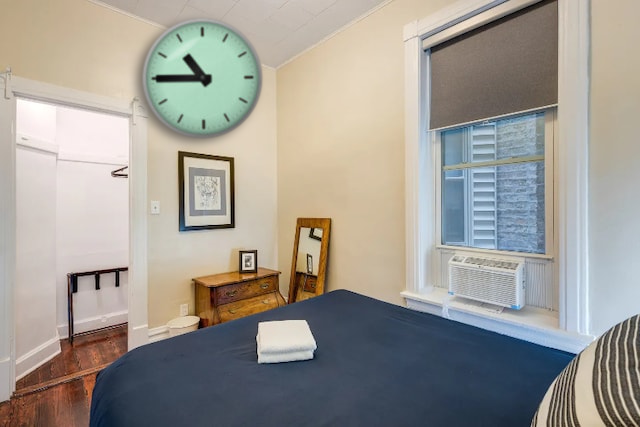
10:45
